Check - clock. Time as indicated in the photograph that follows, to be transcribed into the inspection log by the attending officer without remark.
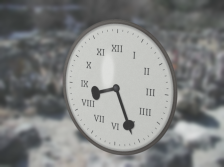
8:26
